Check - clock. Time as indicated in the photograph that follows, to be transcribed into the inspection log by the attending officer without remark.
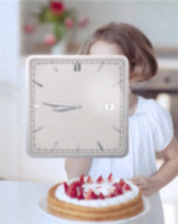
8:46
